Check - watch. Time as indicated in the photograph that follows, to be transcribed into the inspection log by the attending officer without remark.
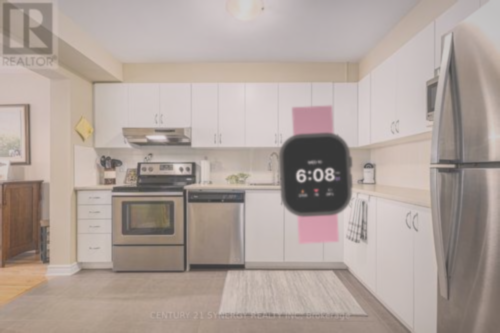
6:08
